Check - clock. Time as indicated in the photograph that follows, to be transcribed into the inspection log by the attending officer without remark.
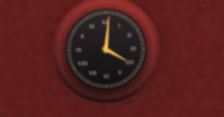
4:01
